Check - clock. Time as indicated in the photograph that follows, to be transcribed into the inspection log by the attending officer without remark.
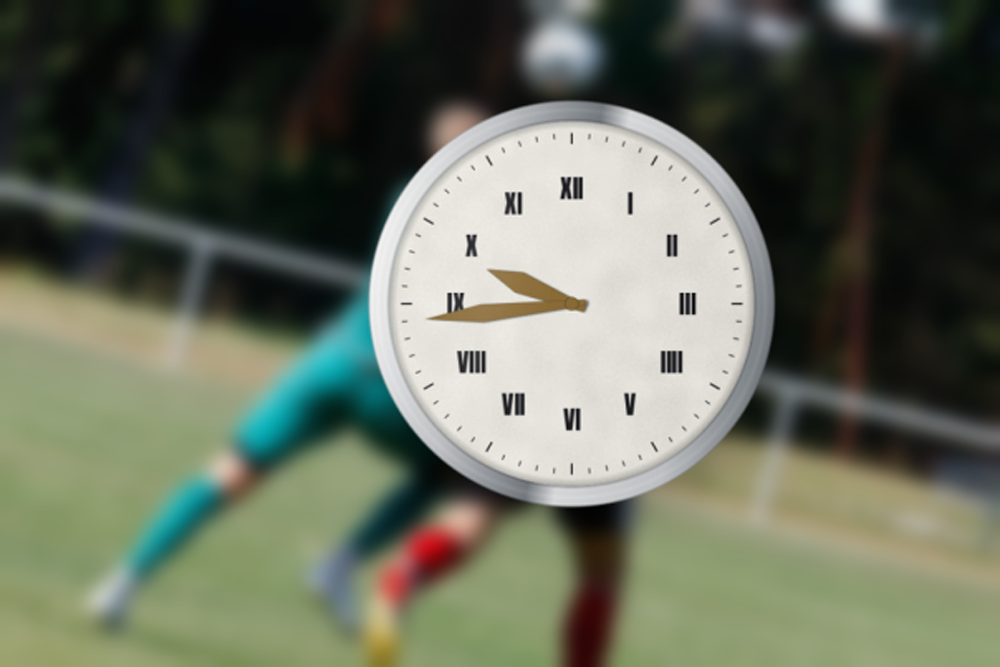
9:44
